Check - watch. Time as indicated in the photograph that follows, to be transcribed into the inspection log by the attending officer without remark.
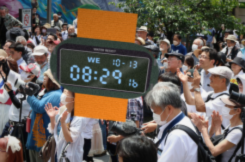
8:29:16
